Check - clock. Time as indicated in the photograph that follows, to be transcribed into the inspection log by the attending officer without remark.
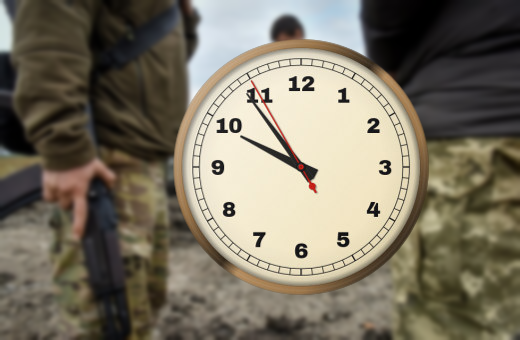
9:53:55
